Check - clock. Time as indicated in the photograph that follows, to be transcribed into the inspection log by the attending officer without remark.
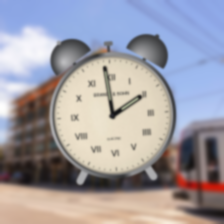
1:59
